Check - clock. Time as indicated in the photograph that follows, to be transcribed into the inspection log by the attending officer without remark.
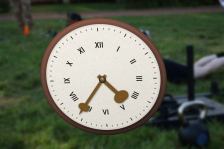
4:36
